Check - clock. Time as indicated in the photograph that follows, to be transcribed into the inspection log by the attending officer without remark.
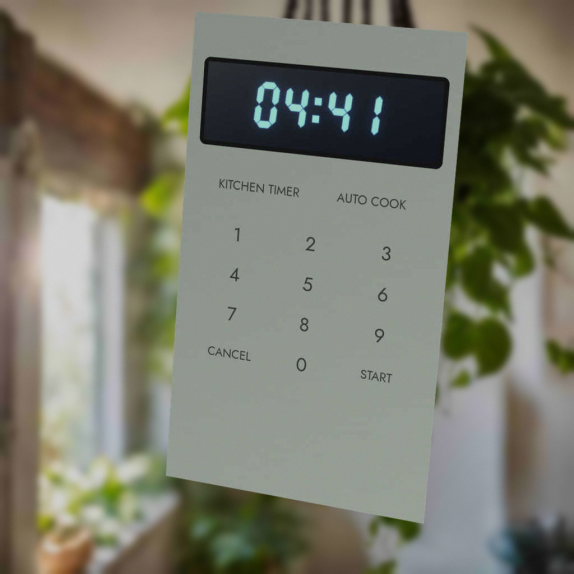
4:41
